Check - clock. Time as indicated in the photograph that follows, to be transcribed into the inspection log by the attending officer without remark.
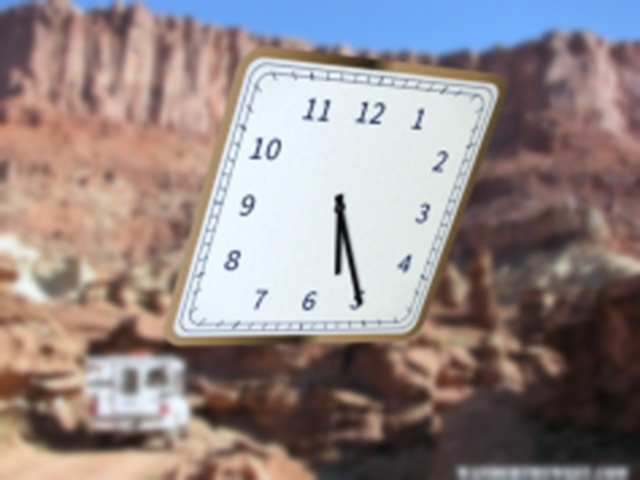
5:25
